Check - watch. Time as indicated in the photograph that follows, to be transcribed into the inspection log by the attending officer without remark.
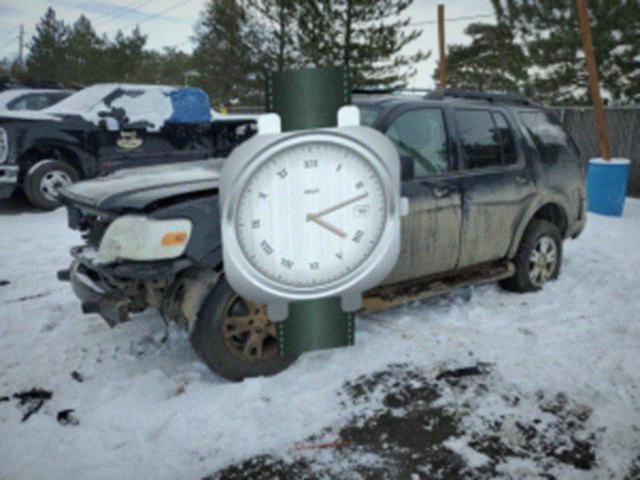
4:12
